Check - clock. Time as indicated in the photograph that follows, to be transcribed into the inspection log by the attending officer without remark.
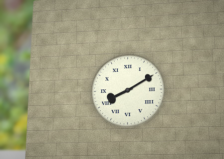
8:10
